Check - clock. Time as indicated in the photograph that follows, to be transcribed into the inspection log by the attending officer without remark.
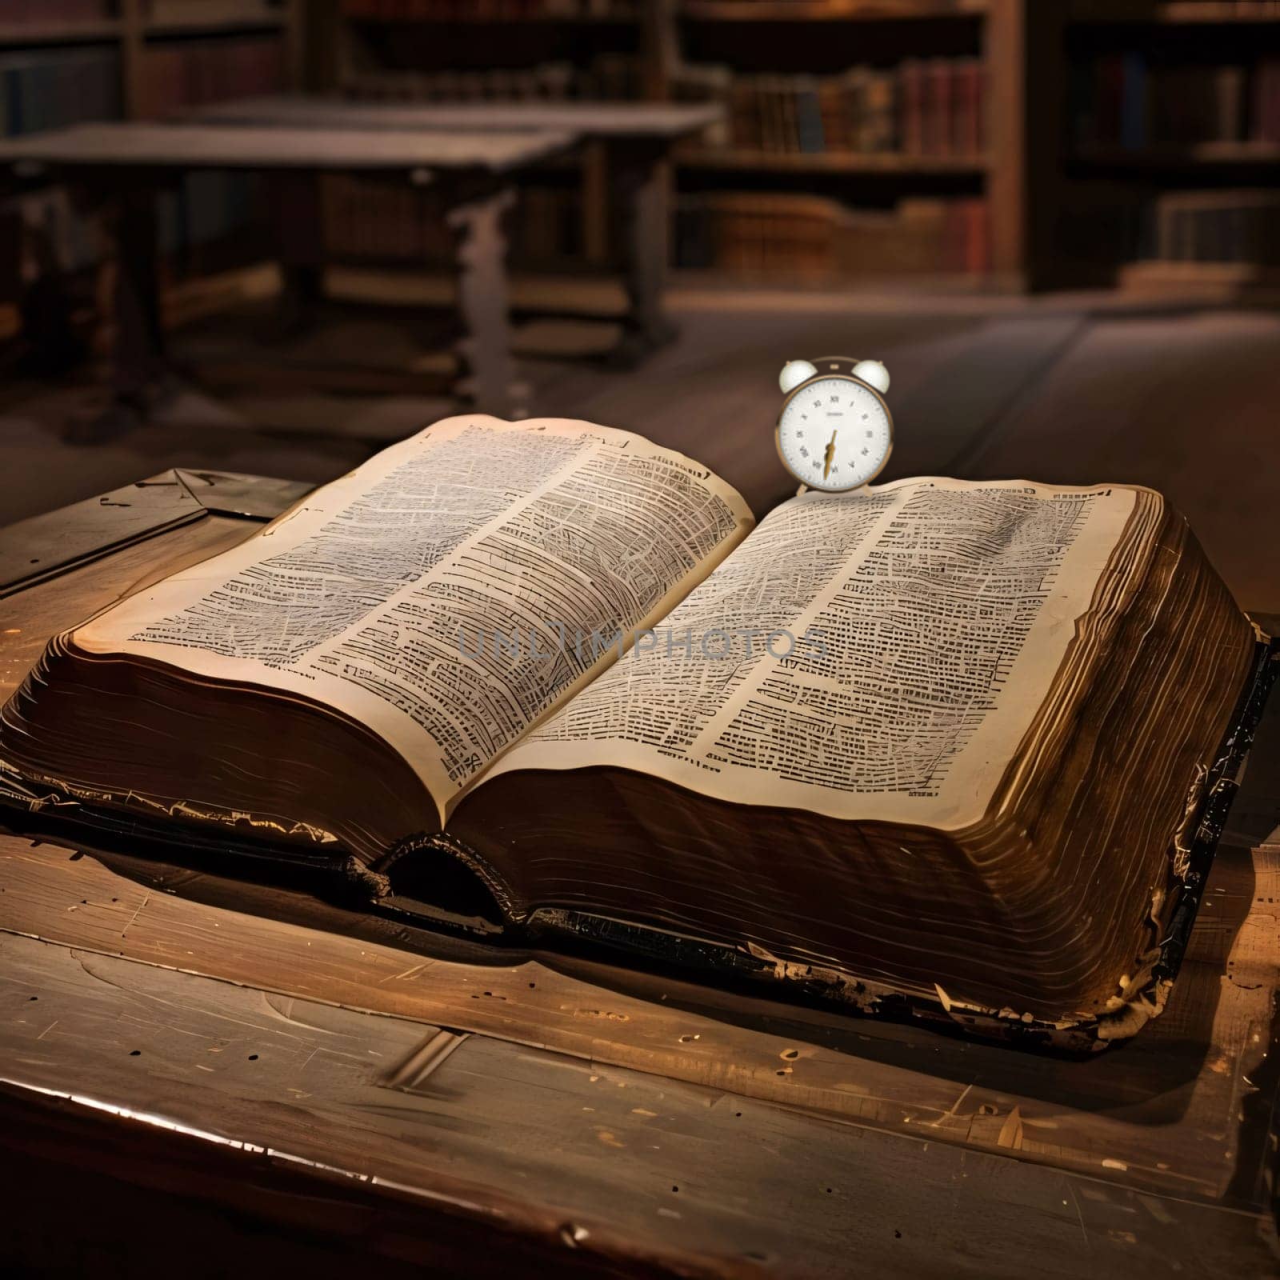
6:32
